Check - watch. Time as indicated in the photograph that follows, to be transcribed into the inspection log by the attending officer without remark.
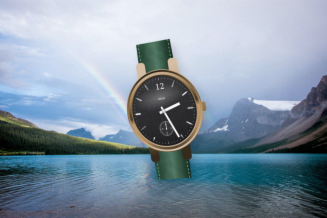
2:26
